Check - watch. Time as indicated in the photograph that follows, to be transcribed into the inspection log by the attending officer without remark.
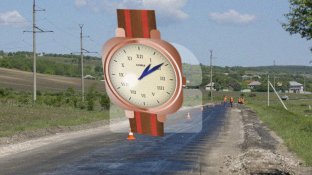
1:09
